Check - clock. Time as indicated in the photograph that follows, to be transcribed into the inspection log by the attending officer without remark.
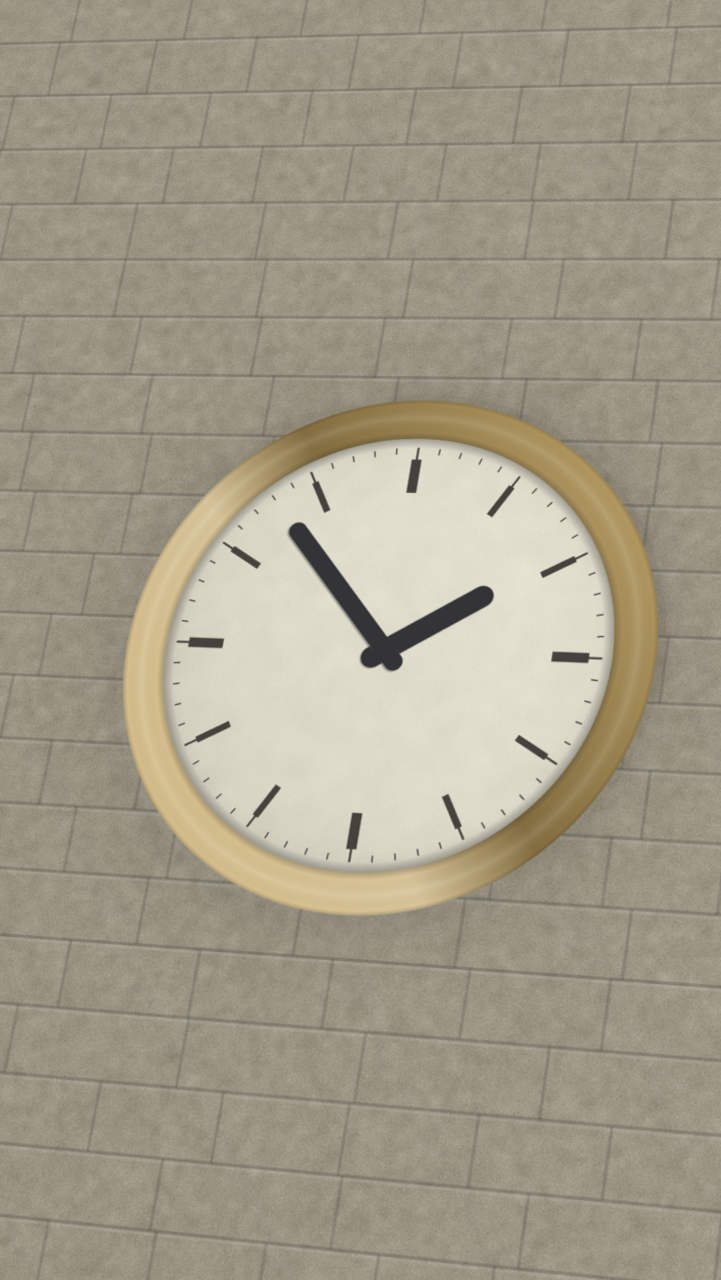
1:53
